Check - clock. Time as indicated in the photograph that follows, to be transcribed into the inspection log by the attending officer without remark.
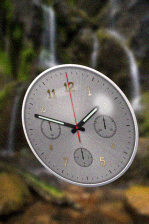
1:48
